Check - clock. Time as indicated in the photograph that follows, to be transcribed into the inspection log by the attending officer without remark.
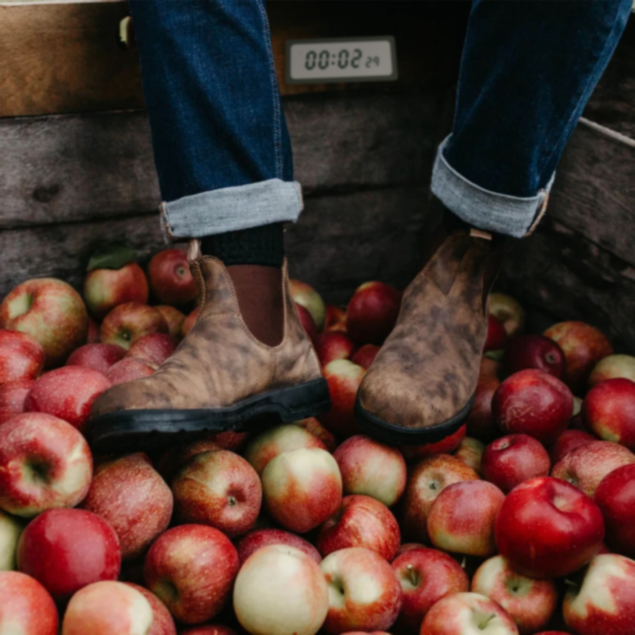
0:02
